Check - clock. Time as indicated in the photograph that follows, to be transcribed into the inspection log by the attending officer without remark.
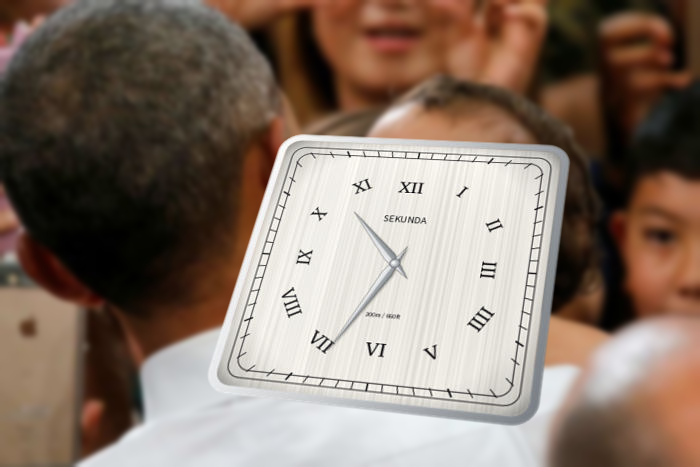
10:34
